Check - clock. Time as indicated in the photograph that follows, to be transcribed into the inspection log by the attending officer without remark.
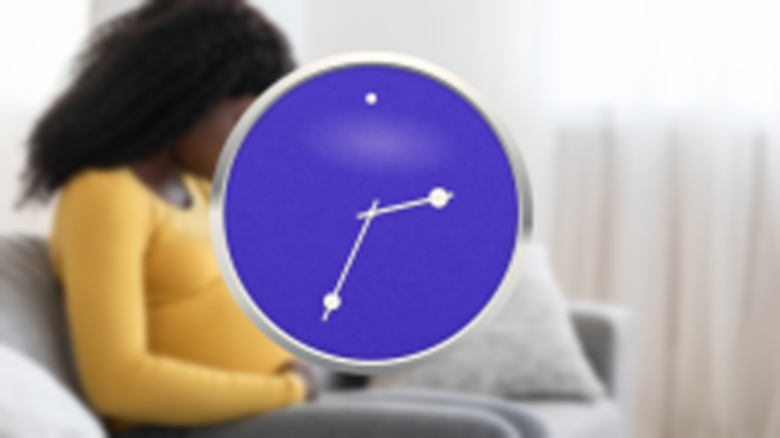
2:34
